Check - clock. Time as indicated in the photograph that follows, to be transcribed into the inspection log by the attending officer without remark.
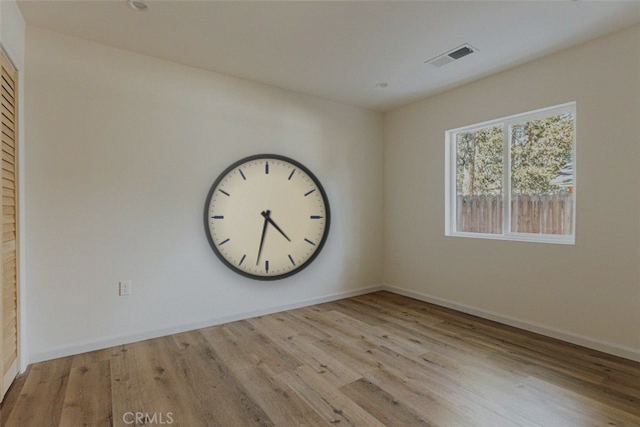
4:32
